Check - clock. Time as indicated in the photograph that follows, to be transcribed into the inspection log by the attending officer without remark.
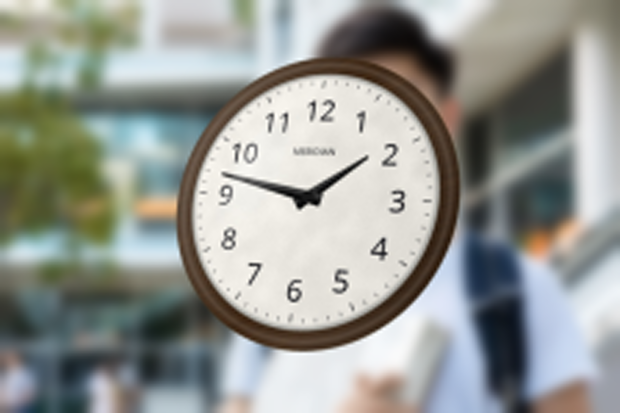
1:47
